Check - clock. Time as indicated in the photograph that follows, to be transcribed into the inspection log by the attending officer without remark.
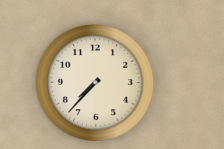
7:37
